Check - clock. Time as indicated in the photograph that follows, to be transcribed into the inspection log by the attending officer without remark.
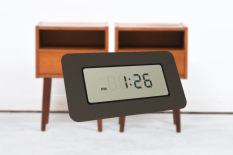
1:26
